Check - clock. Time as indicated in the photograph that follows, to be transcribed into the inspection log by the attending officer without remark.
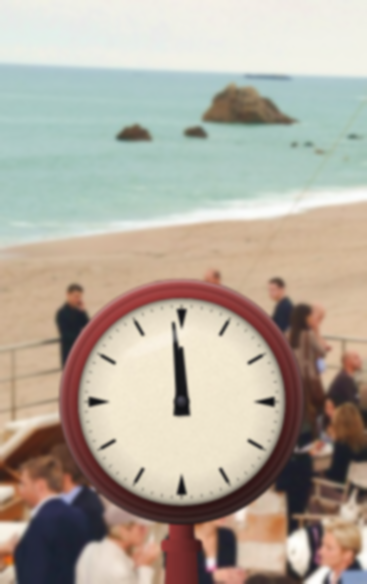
11:59
